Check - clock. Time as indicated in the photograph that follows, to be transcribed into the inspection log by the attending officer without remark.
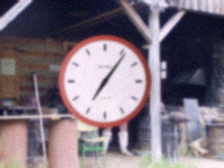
7:06
